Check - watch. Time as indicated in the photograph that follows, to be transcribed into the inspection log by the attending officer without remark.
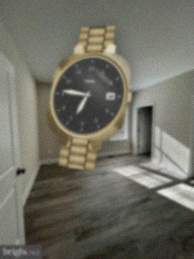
6:46
